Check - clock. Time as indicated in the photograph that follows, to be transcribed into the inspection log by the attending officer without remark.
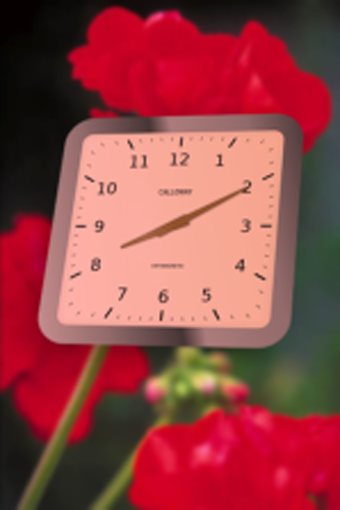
8:10
